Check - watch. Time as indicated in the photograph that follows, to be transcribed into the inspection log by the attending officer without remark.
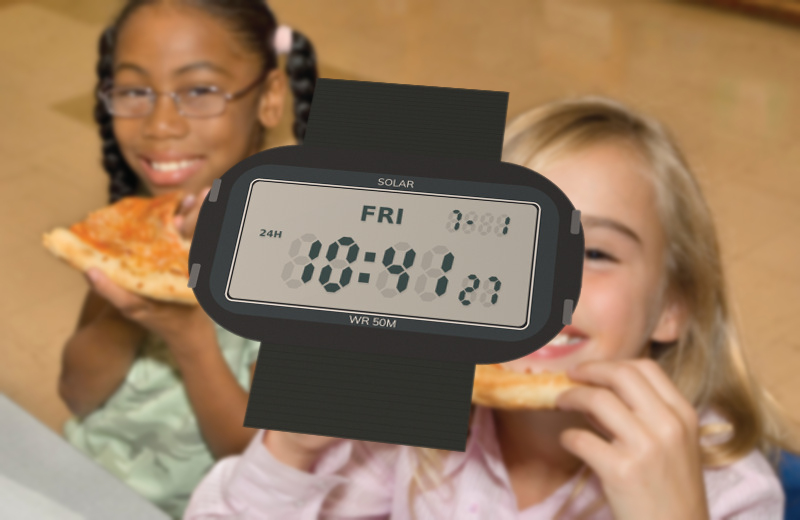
10:41:27
